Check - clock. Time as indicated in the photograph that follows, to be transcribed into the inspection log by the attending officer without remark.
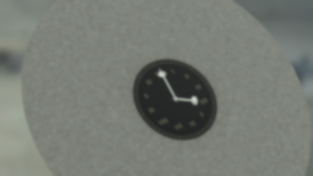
4:01
